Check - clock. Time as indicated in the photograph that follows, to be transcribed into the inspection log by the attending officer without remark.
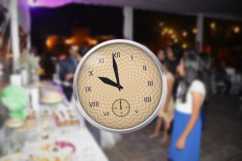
9:59
